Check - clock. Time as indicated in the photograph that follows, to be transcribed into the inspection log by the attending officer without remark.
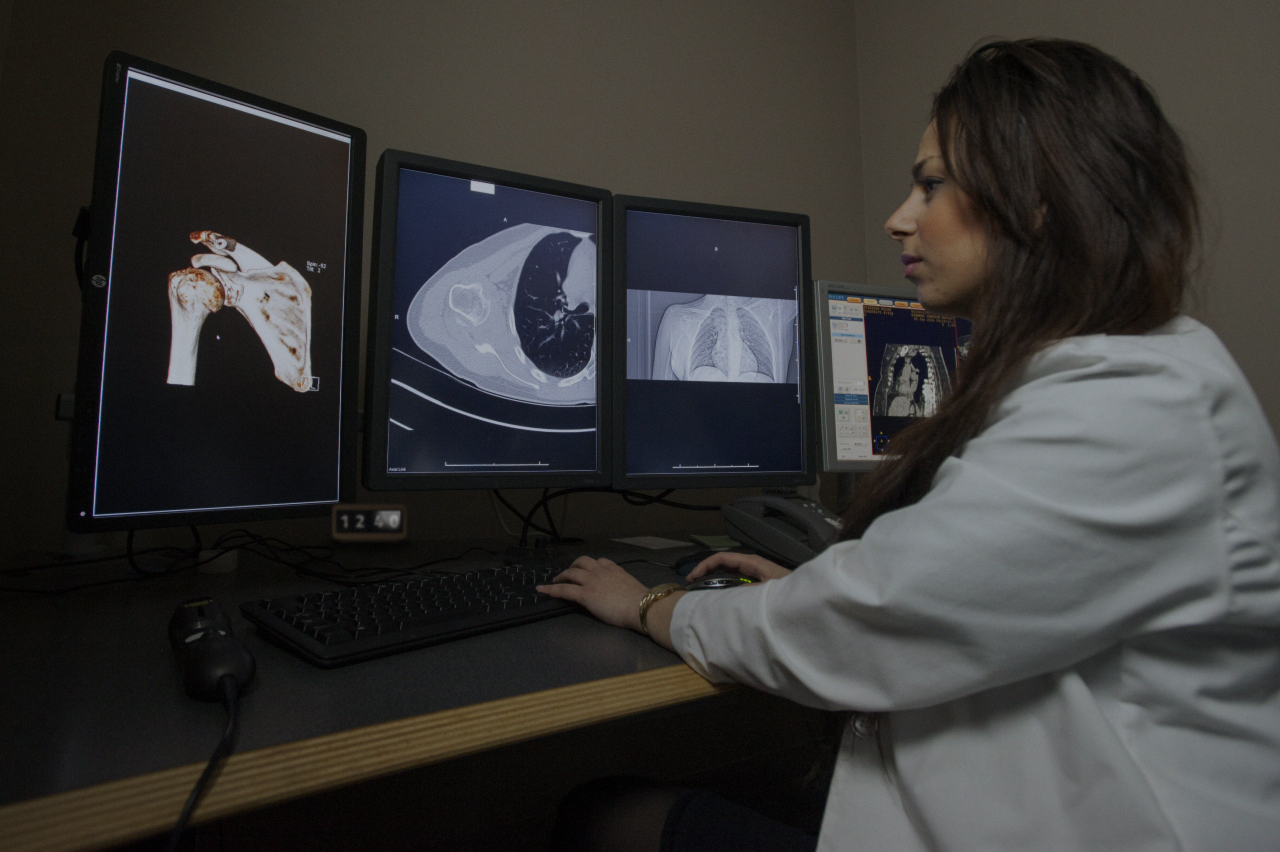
12:40
